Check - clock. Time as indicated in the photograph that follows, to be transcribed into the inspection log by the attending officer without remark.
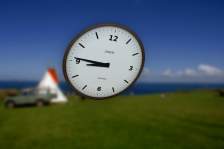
8:46
